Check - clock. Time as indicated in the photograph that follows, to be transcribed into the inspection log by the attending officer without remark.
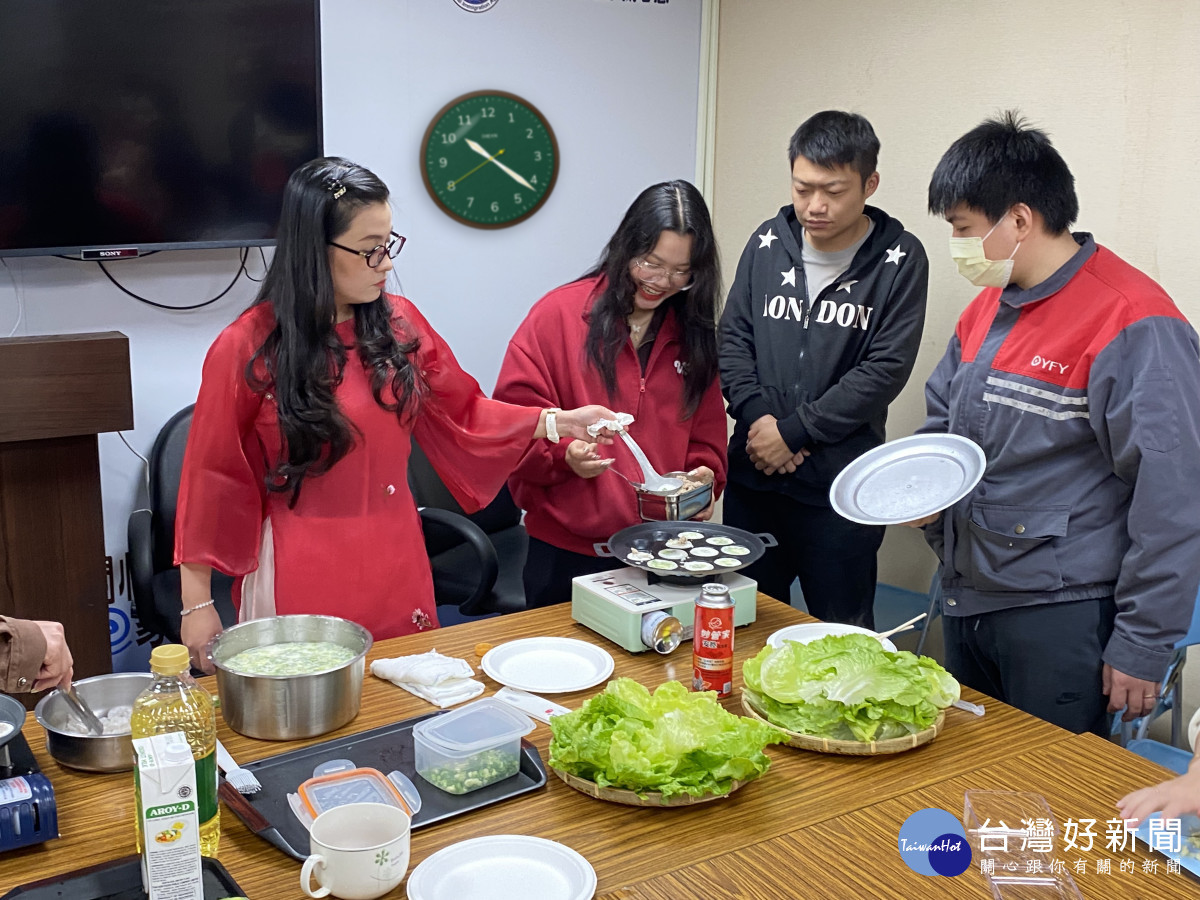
10:21:40
